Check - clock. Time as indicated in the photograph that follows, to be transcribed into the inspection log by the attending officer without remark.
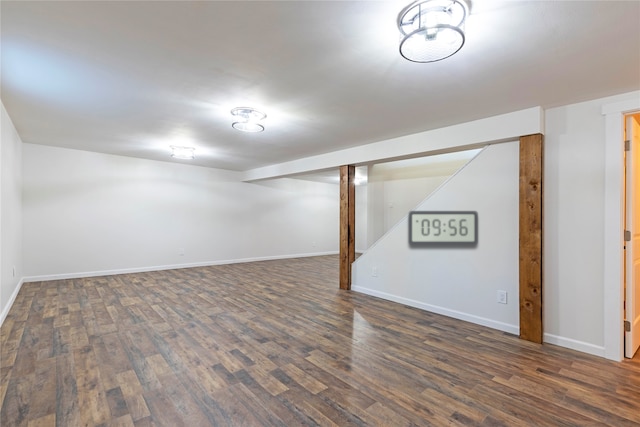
9:56
